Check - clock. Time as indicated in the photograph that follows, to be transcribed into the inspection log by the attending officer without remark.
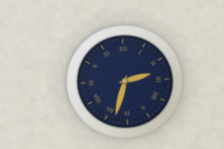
2:33
